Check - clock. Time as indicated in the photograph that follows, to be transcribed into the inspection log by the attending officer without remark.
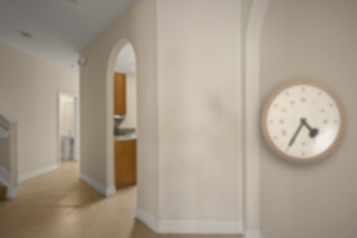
4:35
